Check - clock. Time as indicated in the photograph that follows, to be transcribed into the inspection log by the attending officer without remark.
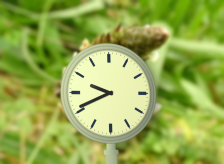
9:41
